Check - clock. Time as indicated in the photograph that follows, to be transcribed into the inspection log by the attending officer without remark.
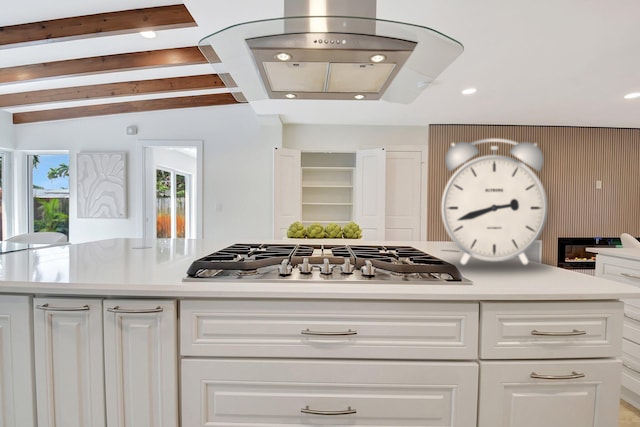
2:42
